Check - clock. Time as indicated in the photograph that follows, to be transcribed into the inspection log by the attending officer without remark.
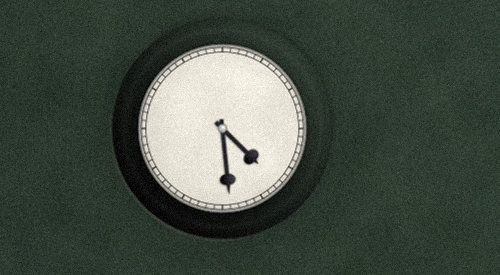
4:29
